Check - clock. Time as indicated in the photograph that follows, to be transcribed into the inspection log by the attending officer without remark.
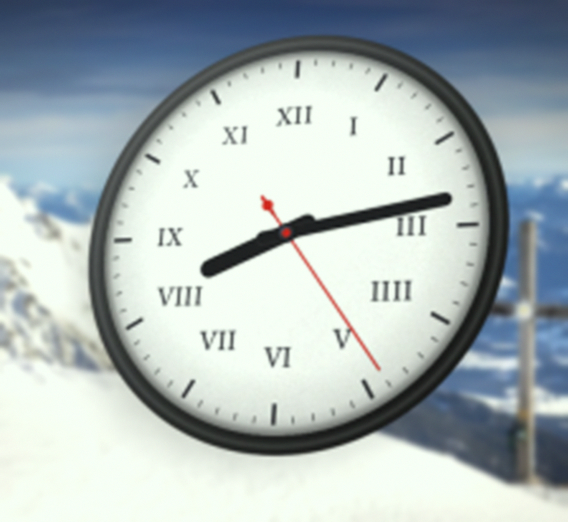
8:13:24
